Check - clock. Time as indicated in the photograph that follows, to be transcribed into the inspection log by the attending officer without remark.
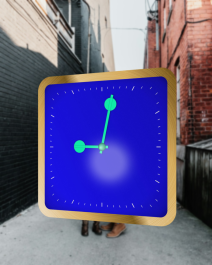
9:02
